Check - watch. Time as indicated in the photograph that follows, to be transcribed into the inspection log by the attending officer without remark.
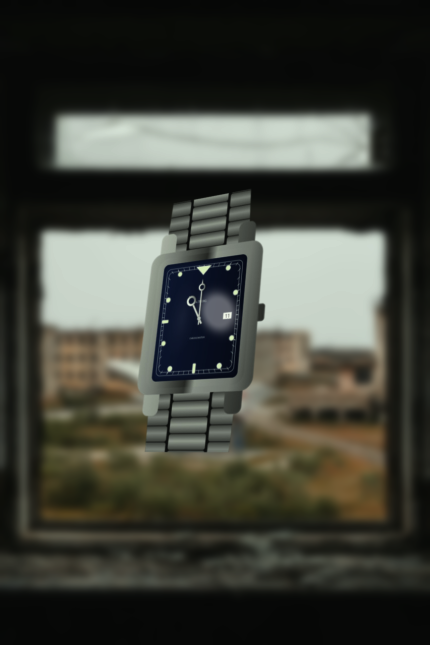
11:00
